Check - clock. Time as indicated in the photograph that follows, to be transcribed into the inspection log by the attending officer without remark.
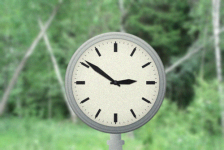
2:51
